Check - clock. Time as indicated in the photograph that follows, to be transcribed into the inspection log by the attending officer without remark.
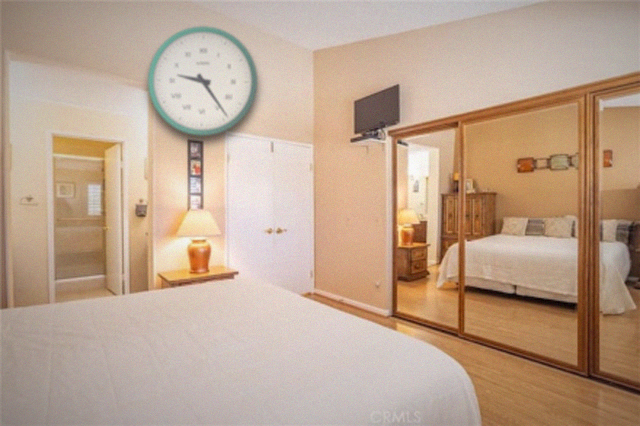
9:24
